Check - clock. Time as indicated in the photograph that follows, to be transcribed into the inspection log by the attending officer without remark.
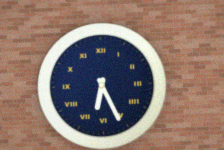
6:26
